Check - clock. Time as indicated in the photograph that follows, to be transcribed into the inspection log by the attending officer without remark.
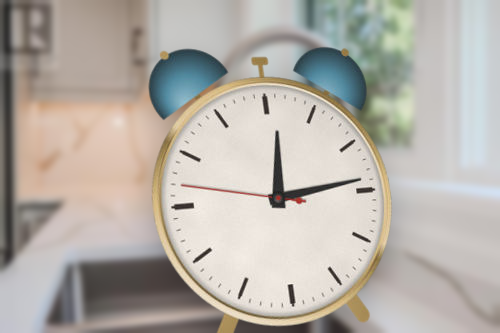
12:13:47
